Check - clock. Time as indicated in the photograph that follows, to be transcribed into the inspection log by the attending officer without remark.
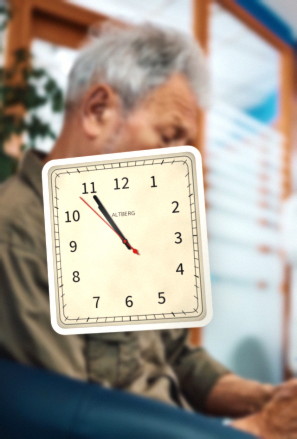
10:54:53
